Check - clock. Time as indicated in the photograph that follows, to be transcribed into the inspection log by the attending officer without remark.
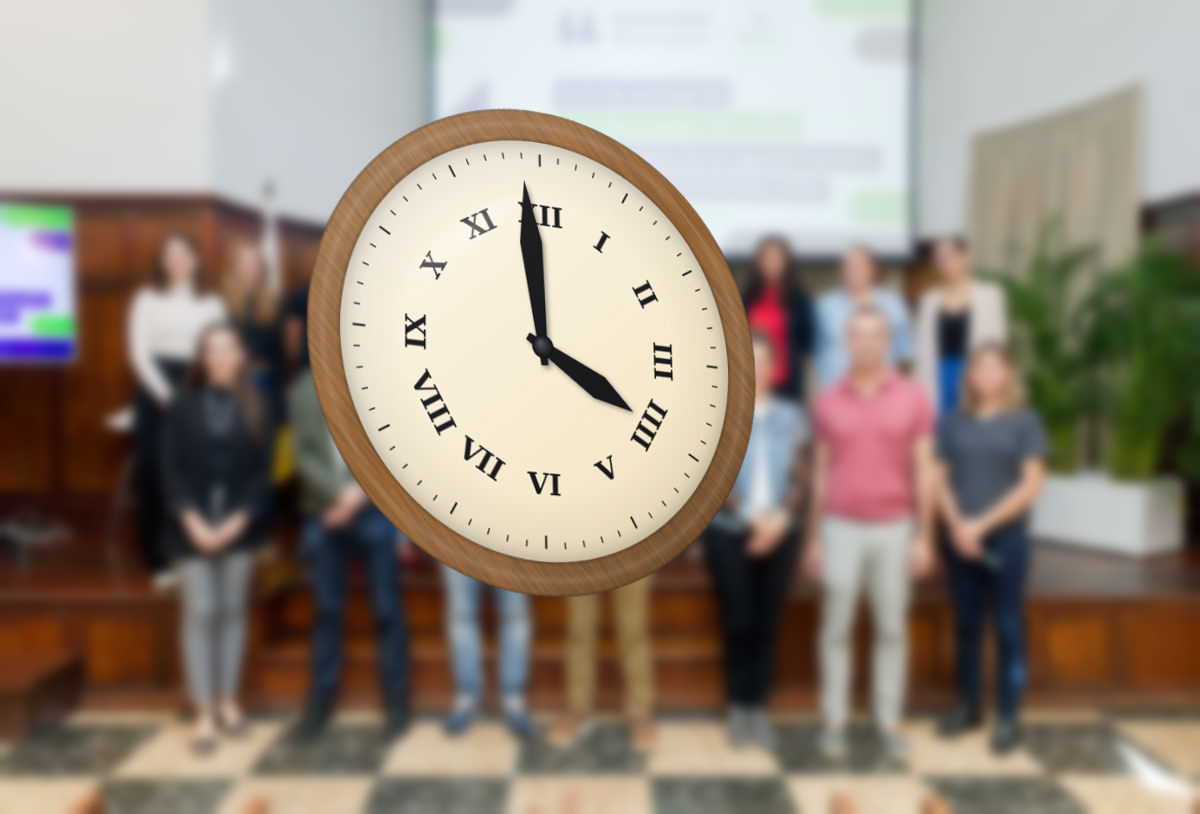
3:59
